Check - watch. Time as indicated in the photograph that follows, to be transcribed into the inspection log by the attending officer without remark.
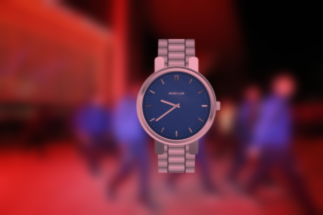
9:39
